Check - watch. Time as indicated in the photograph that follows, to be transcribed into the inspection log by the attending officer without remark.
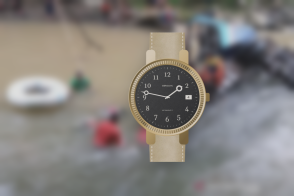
1:47
